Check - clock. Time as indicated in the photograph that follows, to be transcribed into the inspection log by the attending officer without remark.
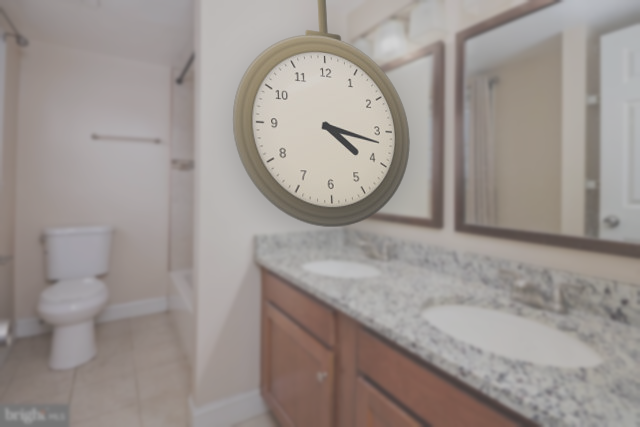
4:17
